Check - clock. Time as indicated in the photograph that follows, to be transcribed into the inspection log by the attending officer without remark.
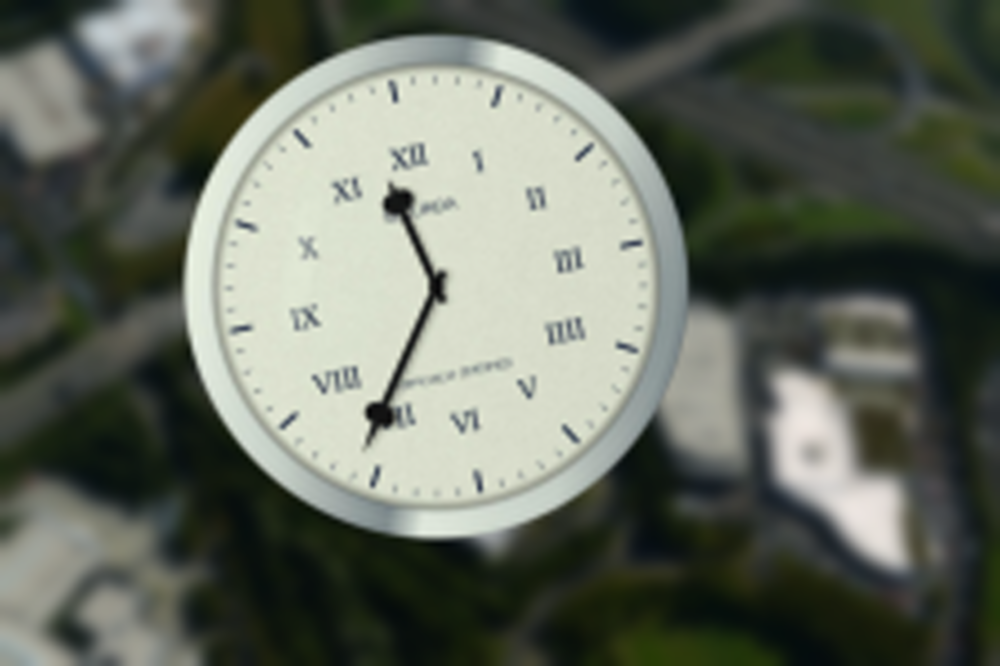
11:36
